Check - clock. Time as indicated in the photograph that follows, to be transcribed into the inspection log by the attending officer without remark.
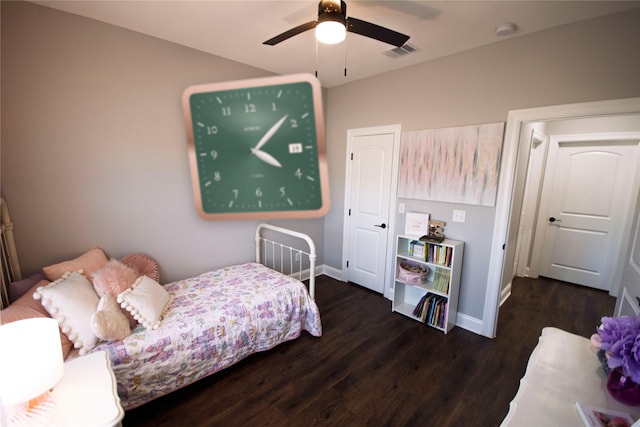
4:08
